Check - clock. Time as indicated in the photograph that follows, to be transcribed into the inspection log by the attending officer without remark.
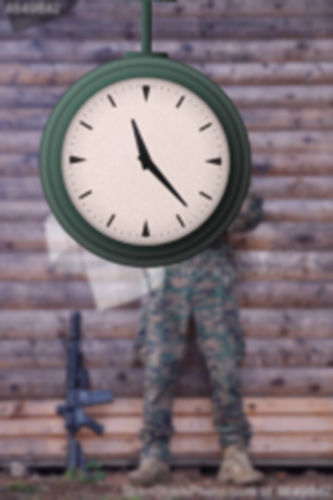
11:23
